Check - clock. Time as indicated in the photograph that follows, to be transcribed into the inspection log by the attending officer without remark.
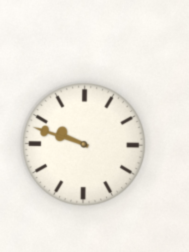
9:48
